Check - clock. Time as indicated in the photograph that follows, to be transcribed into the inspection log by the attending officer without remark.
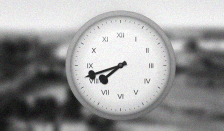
7:42
